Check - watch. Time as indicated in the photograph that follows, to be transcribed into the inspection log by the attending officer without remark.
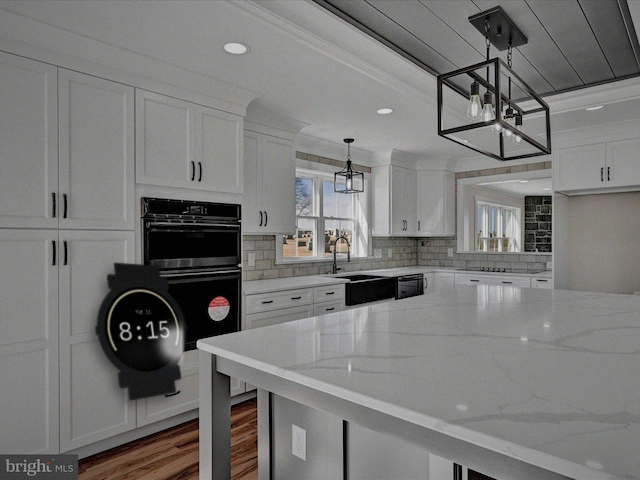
8:15
